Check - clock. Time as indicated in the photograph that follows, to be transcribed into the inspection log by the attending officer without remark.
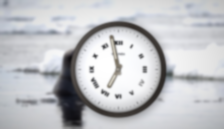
6:58
